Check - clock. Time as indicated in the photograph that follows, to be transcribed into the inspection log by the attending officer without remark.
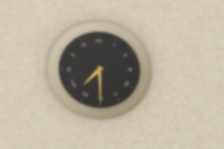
7:30
